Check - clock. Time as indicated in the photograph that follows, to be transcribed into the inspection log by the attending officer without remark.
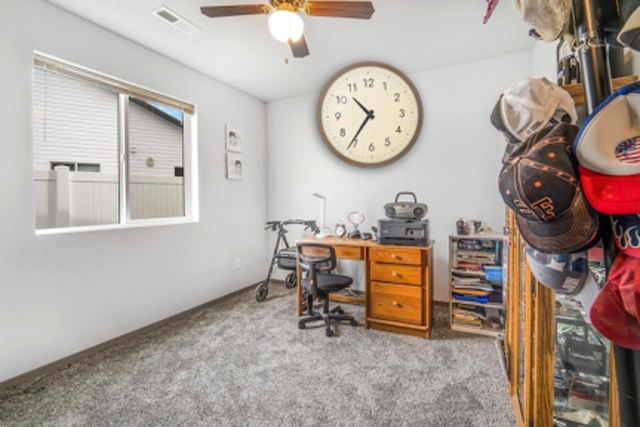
10:36
